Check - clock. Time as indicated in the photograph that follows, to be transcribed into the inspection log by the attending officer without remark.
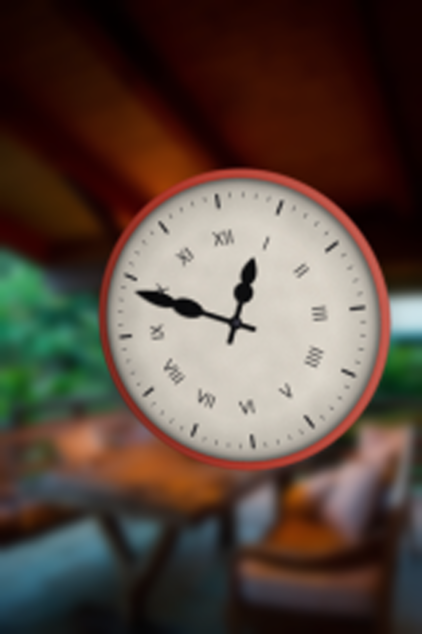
12:49
